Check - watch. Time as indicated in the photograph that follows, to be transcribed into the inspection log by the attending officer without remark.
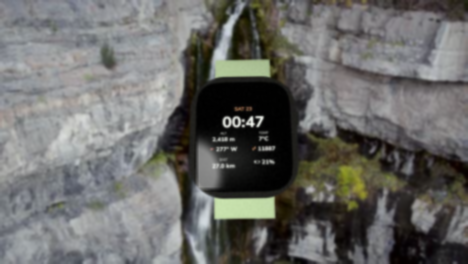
0:47
